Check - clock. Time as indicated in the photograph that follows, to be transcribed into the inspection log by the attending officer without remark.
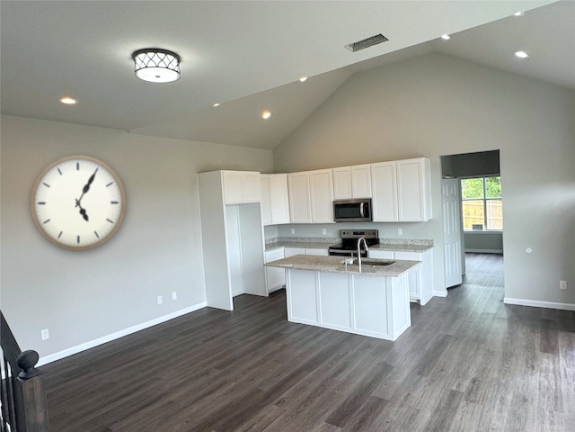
5:05
